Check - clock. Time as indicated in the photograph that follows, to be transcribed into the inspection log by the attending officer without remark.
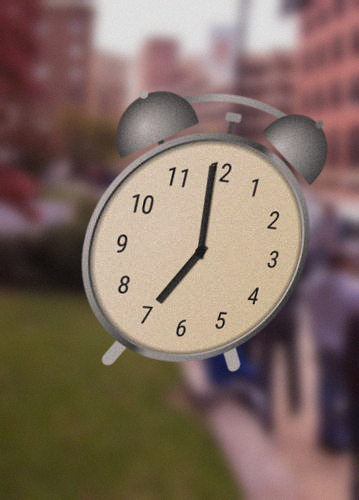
6:59
